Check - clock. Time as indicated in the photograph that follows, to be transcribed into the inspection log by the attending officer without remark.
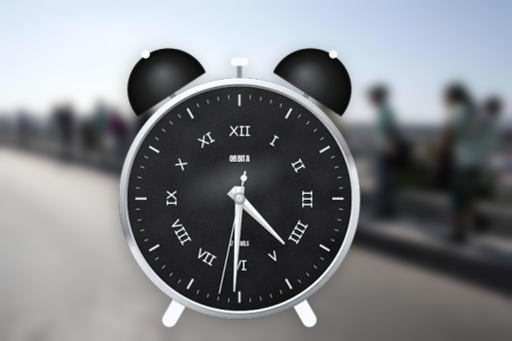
4:30:32
